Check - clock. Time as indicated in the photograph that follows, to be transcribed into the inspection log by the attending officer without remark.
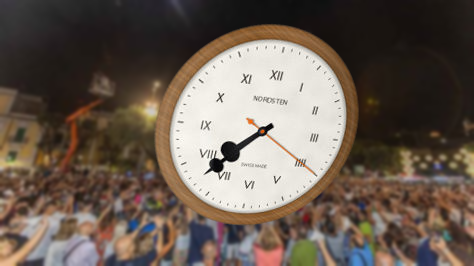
7:37:20
